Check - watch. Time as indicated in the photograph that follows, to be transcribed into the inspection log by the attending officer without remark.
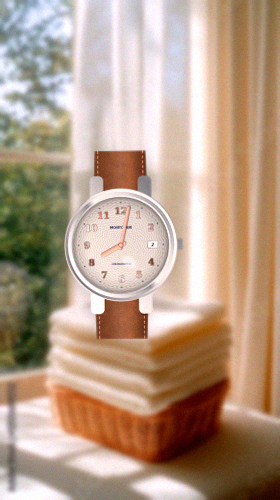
8:02
